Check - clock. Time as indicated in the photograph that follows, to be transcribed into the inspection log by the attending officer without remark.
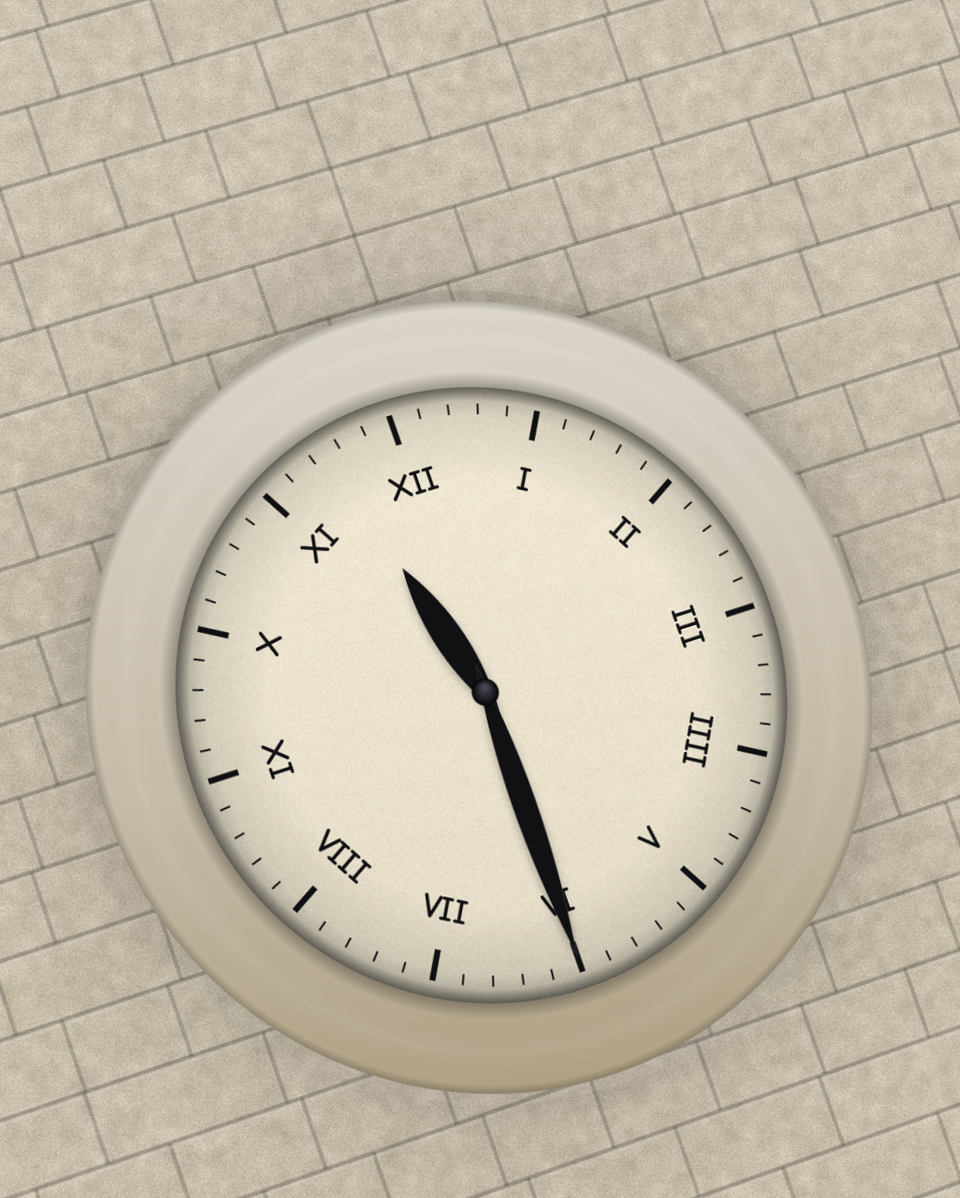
11:30
